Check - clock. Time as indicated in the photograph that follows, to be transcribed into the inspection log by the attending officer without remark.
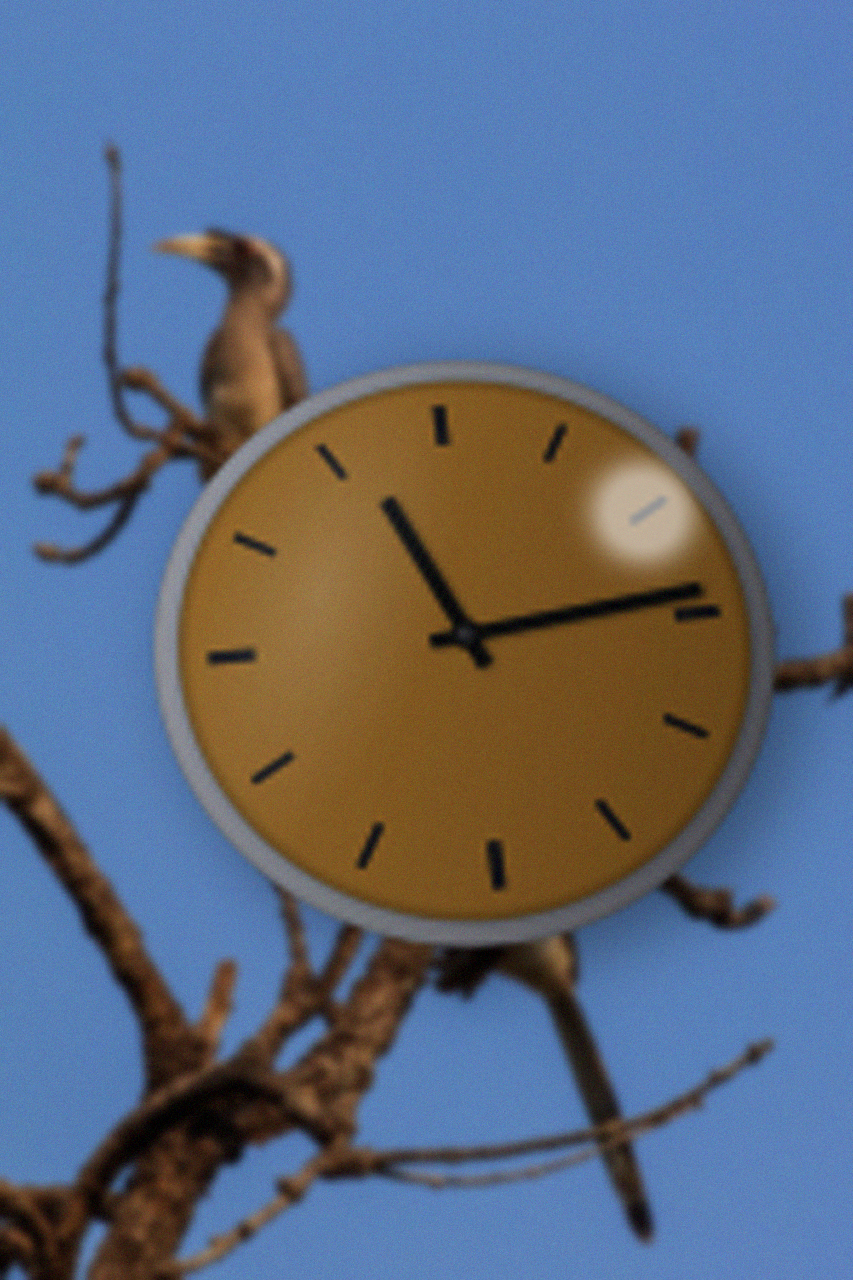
11:14
